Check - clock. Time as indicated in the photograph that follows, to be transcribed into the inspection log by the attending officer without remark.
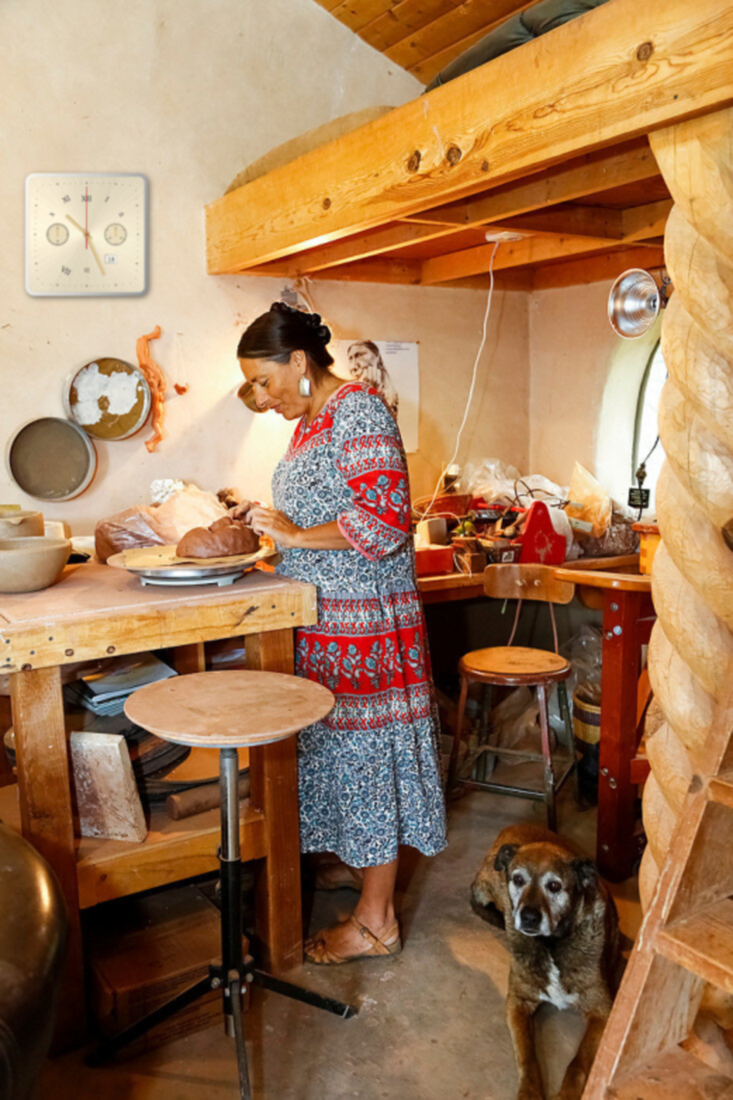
10:26
